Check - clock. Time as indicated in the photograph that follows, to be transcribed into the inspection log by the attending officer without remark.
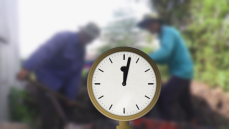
12:02
